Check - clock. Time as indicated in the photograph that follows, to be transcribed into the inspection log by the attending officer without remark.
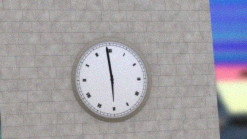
5:59
